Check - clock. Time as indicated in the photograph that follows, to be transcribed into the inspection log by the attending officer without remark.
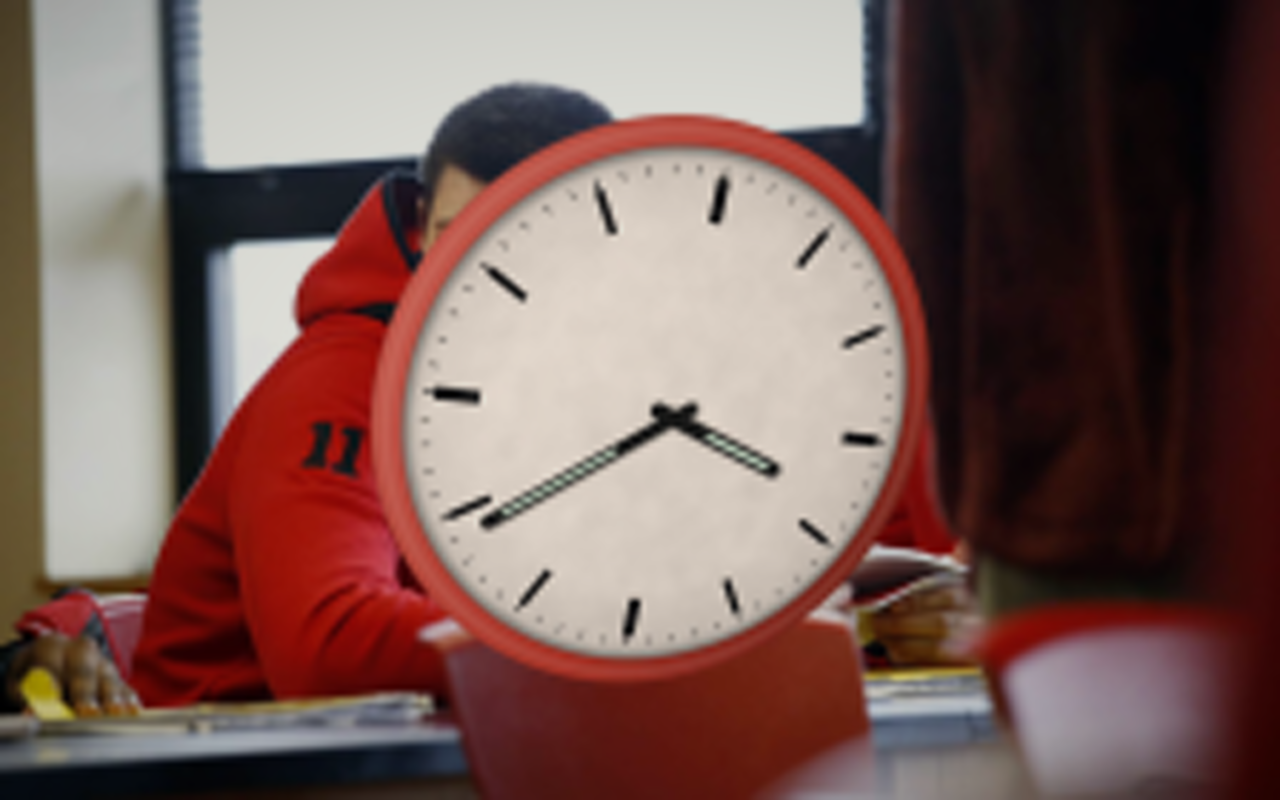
3:39
